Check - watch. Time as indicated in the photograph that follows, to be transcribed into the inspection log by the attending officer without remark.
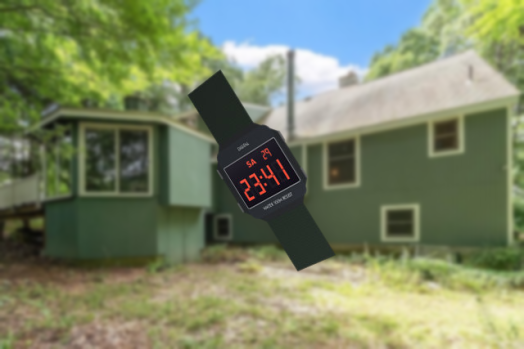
23:41
